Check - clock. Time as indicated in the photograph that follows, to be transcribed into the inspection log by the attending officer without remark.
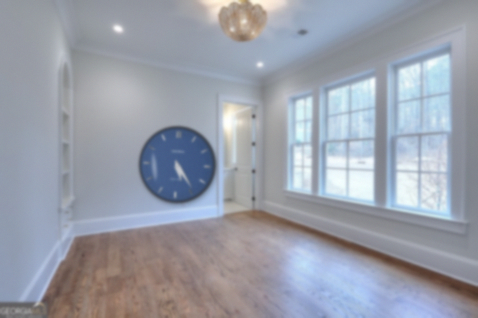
5:24
